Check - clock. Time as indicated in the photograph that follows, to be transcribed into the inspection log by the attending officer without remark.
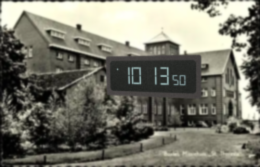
10:13:50
